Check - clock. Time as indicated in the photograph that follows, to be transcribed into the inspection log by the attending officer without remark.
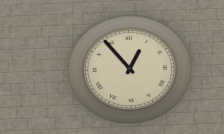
12:54
